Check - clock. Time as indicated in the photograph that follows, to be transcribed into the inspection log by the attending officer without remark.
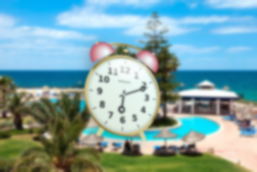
6:11
